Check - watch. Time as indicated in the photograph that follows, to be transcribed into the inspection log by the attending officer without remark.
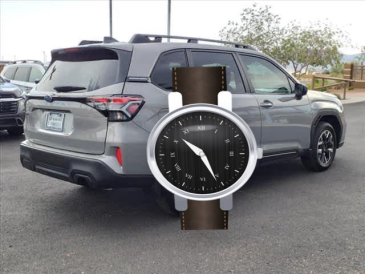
10:26
